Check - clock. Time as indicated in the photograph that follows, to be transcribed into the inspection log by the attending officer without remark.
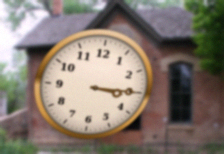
3:15
